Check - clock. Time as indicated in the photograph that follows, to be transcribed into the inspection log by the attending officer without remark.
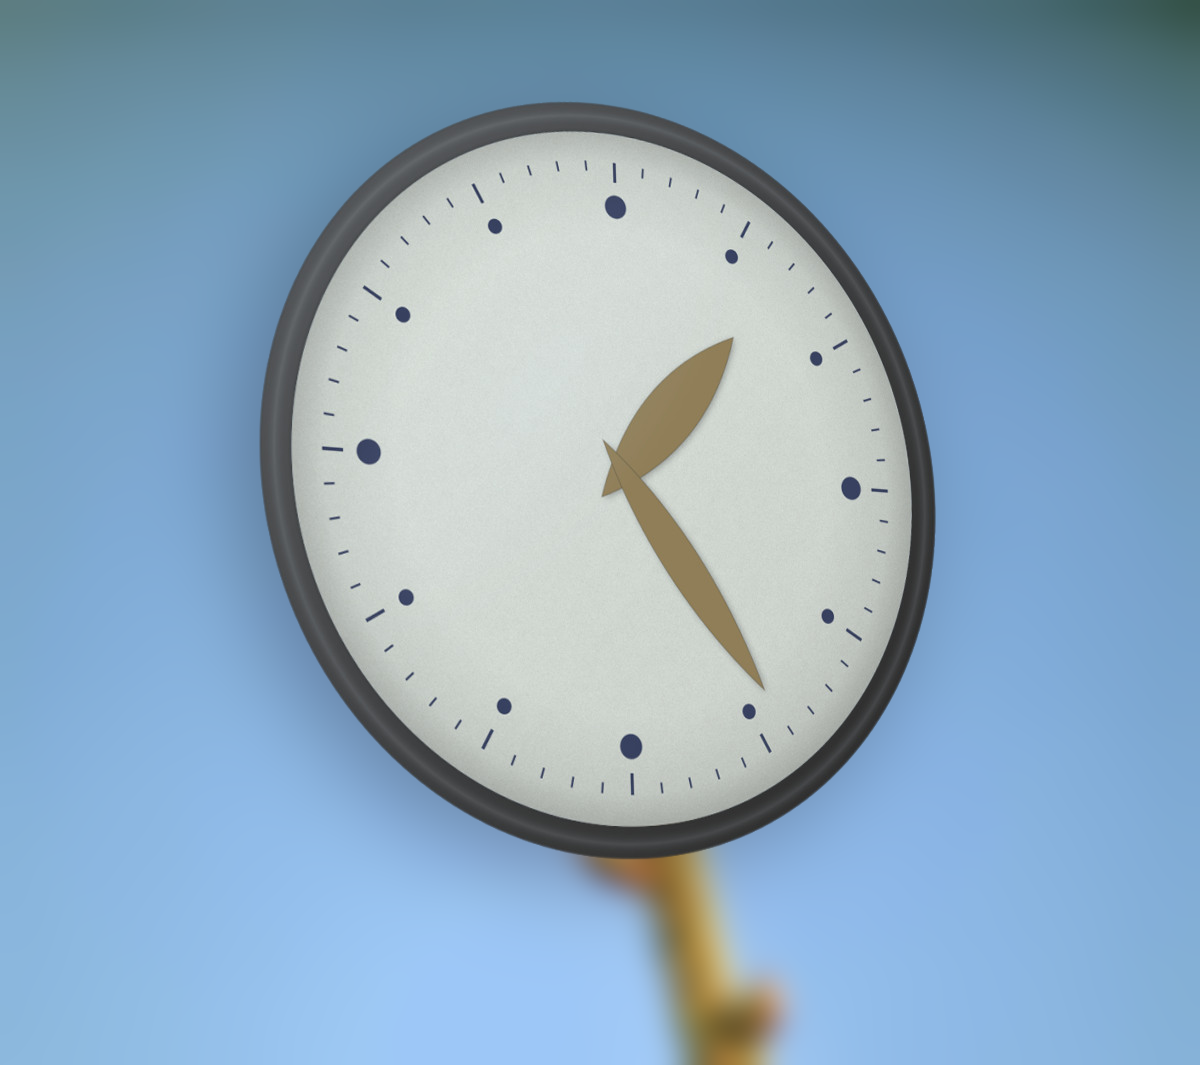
1:24
